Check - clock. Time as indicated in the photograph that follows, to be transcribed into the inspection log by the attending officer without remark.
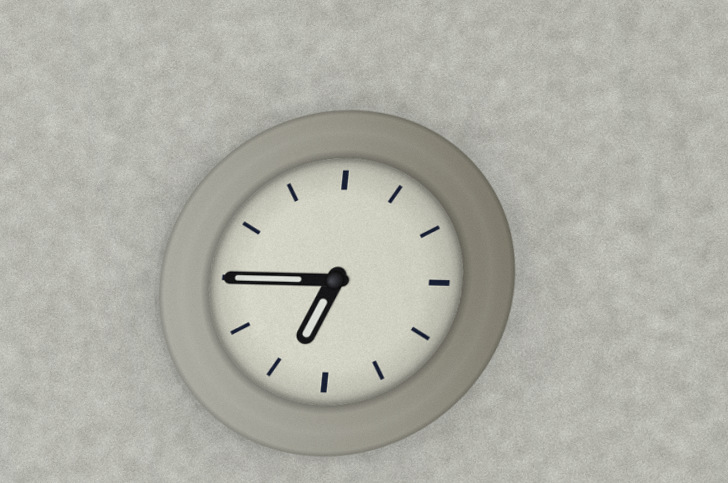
6:45
